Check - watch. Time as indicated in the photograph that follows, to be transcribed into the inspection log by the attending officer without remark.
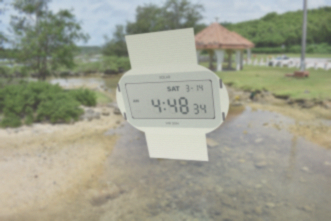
4:48:34
